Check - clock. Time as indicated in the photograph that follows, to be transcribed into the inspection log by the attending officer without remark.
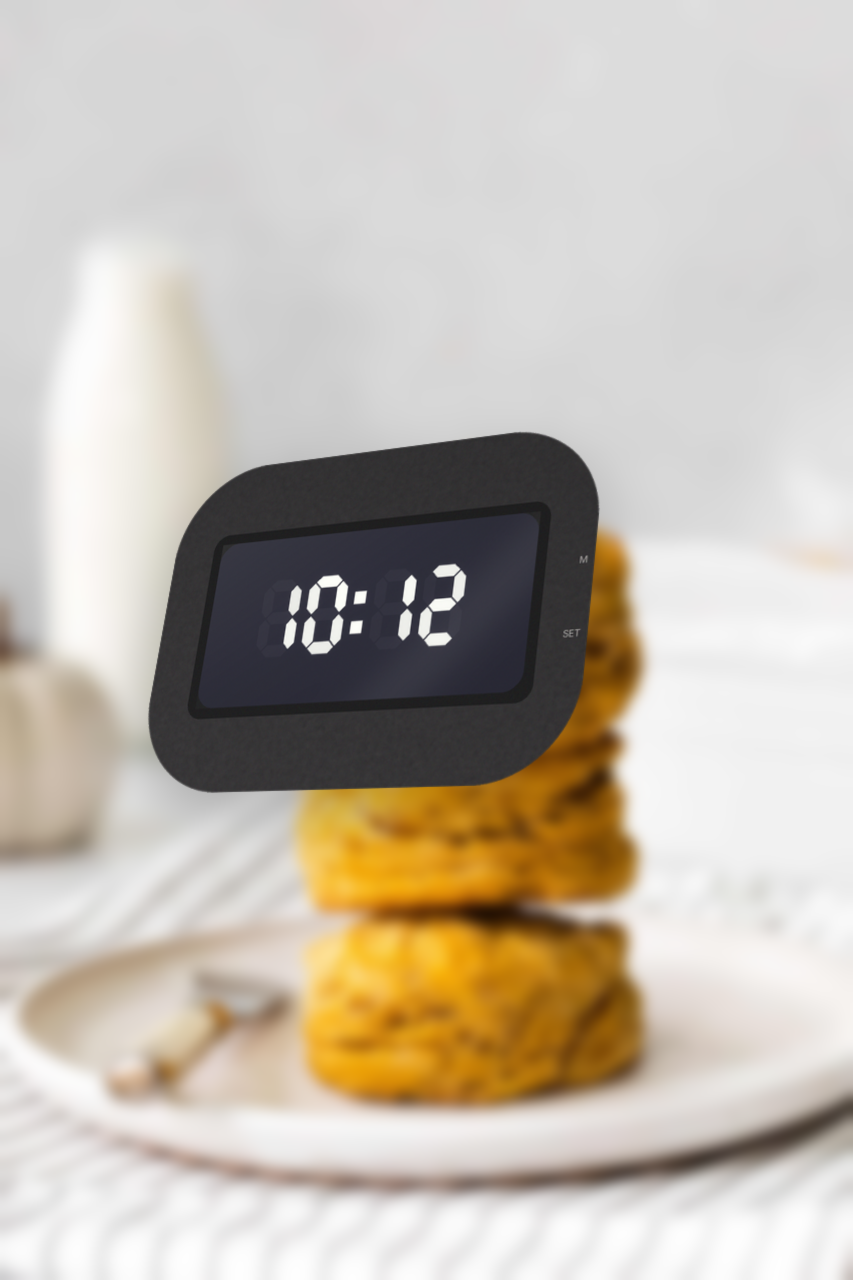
10:12
